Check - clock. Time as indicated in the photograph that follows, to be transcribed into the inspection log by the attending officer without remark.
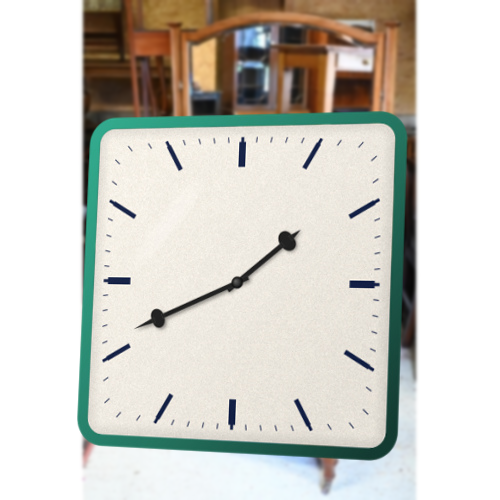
1:41
